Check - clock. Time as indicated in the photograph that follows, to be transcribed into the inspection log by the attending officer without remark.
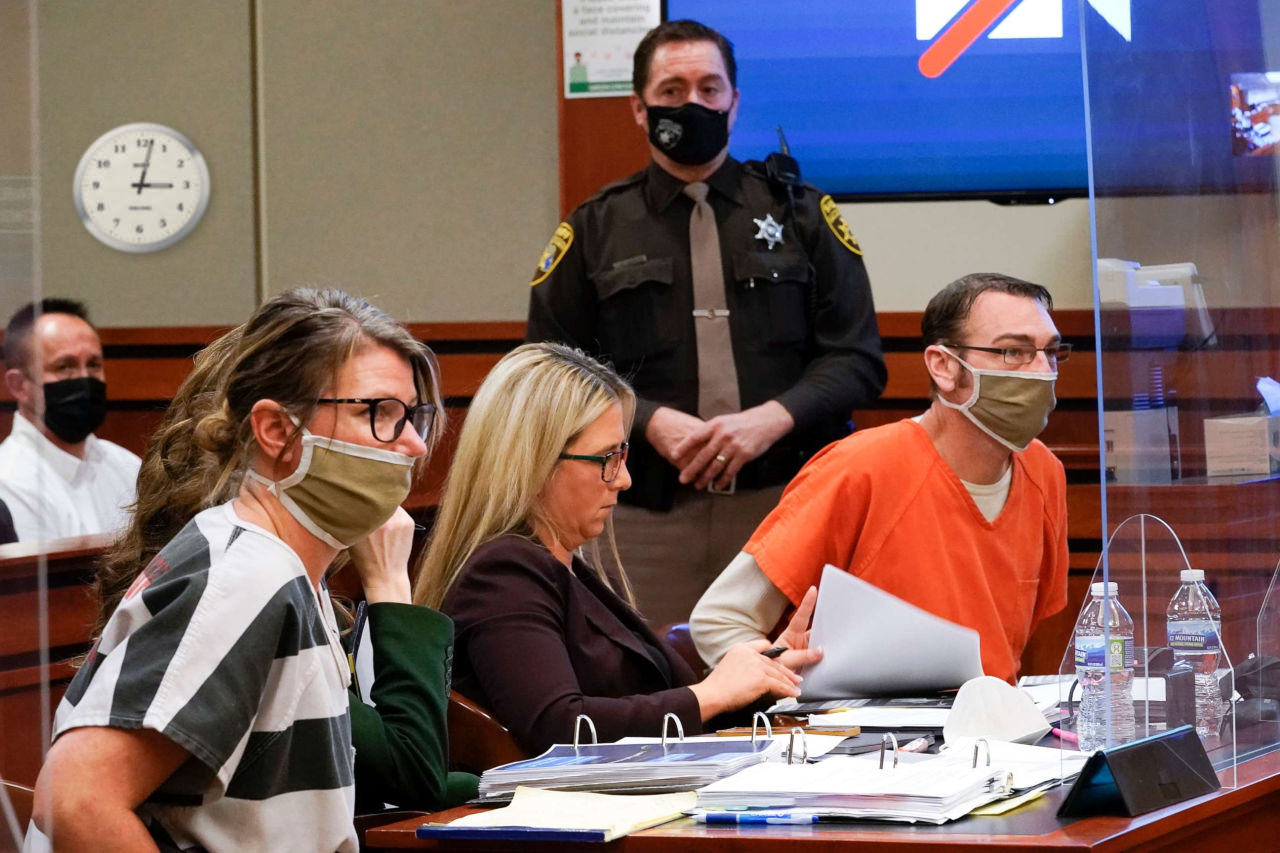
3:02
